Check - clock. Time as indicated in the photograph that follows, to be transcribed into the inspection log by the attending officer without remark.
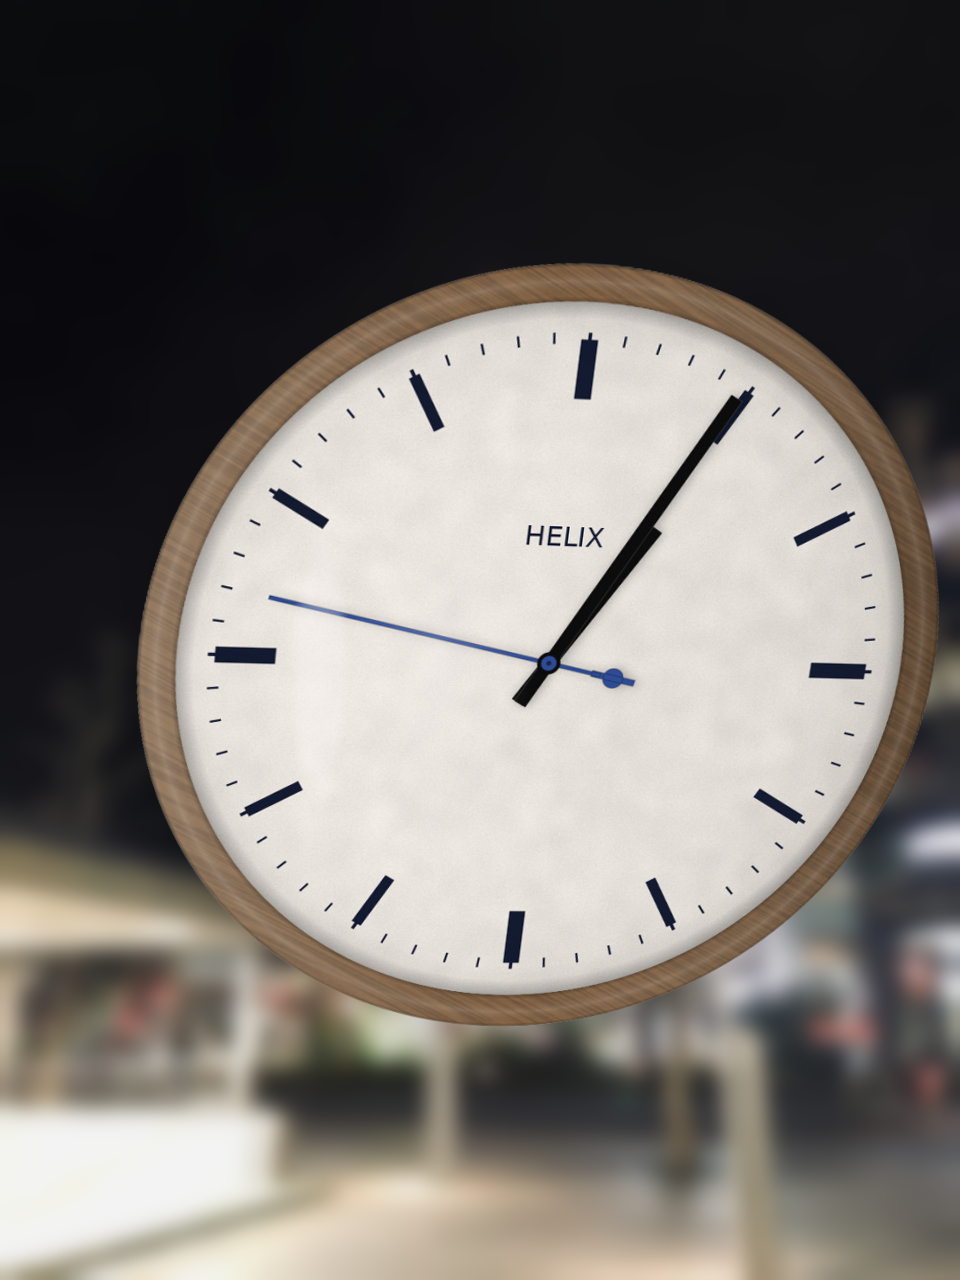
1:04:47
